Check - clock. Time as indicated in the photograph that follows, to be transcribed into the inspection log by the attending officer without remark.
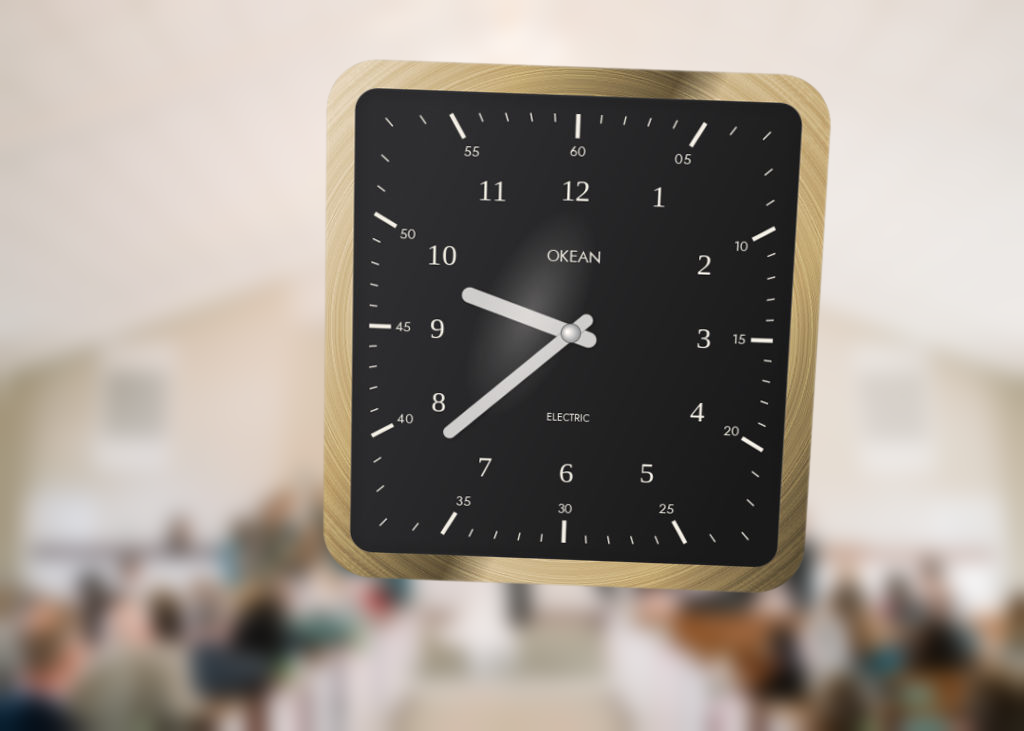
9:38
